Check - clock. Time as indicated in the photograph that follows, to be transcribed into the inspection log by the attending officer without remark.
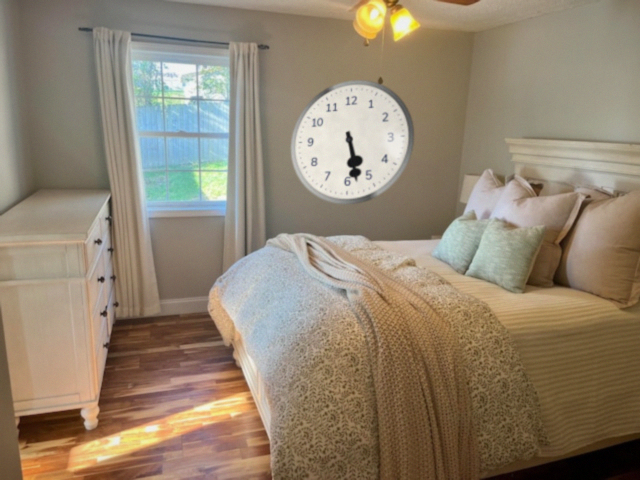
5:28
